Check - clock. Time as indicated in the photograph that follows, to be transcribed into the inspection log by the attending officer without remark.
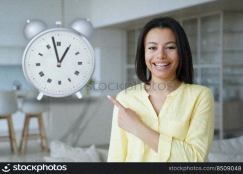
12:58
